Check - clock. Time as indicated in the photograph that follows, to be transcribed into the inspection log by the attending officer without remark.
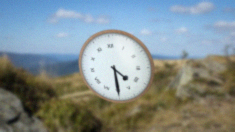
4:30
